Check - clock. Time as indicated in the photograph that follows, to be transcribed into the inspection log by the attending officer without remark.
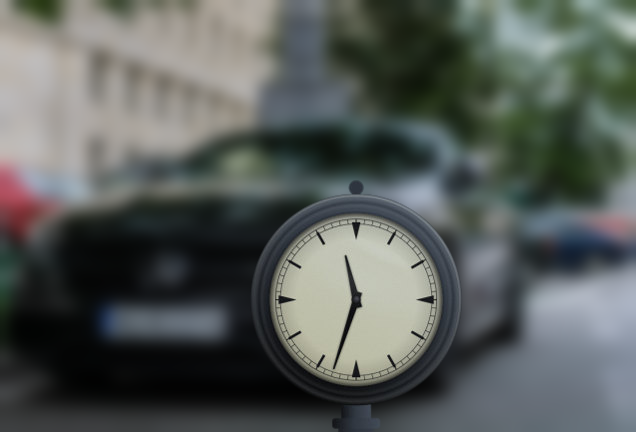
11:33
